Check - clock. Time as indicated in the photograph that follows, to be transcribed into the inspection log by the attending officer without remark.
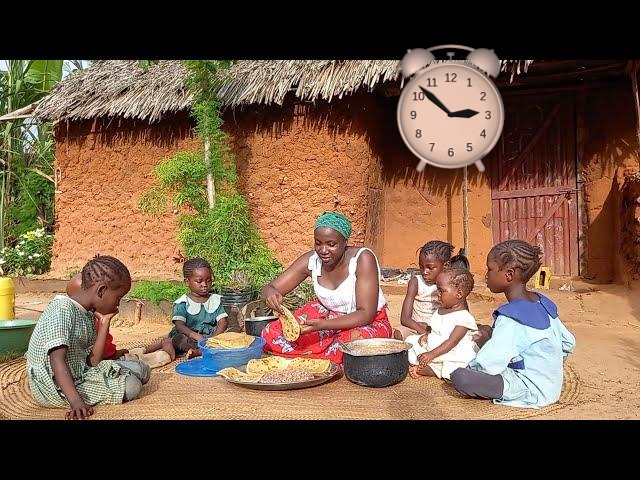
2:52
